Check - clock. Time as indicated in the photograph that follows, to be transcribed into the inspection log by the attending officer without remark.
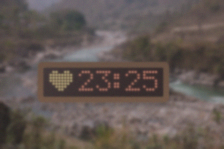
23:25
